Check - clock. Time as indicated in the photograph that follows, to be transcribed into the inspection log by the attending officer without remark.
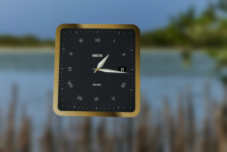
1:16
